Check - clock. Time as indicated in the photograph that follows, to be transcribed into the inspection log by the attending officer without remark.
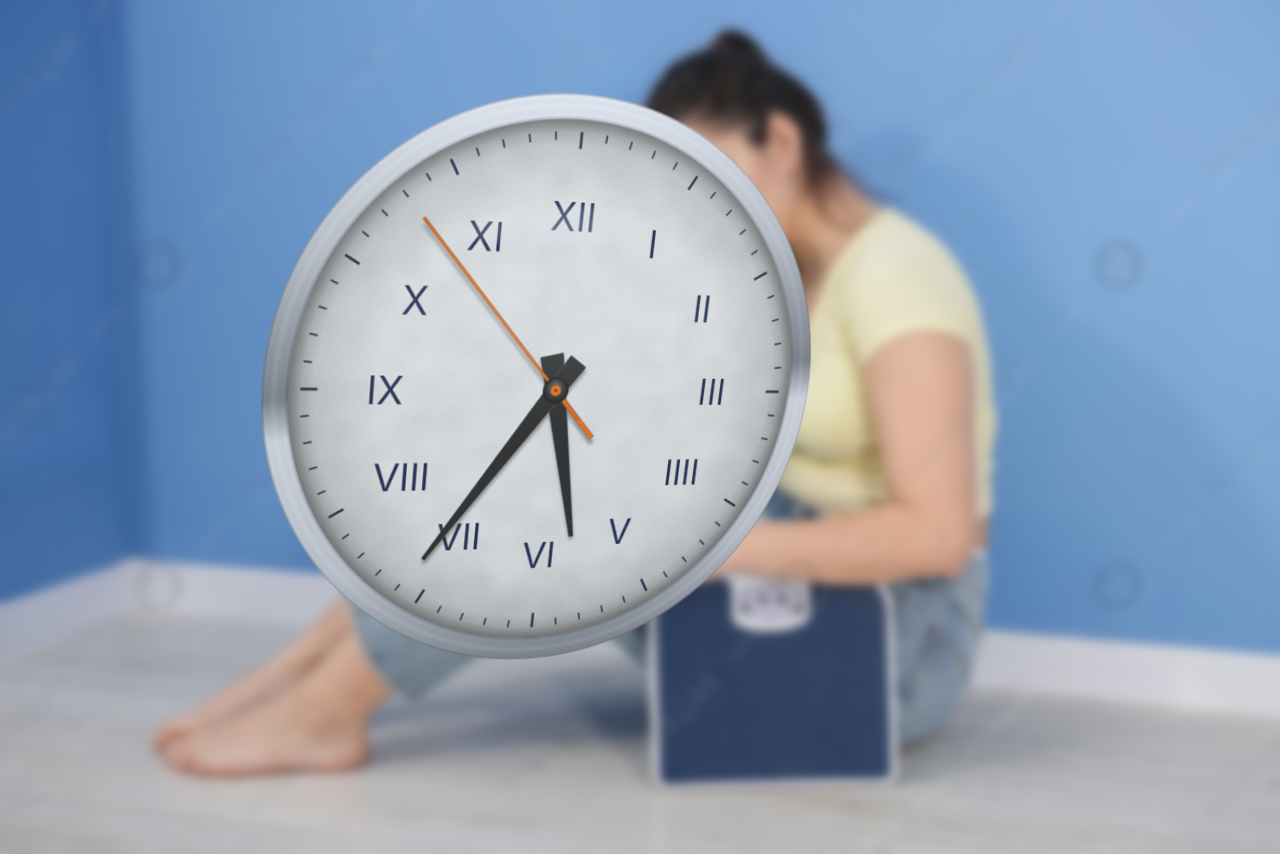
5:35:53
